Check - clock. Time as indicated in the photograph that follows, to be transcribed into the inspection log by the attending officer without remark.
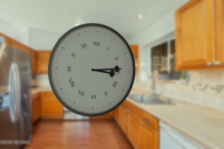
3:14
